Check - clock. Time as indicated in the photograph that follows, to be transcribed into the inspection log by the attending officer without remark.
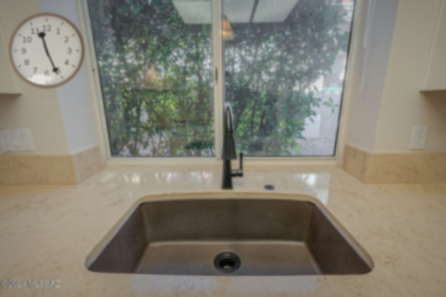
11:26
